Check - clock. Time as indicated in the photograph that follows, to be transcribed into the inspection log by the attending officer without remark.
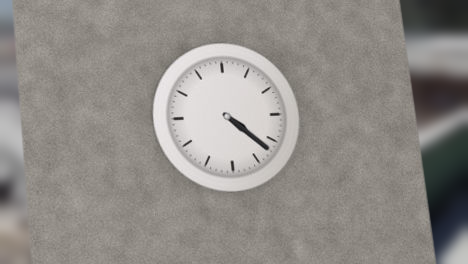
4:22
